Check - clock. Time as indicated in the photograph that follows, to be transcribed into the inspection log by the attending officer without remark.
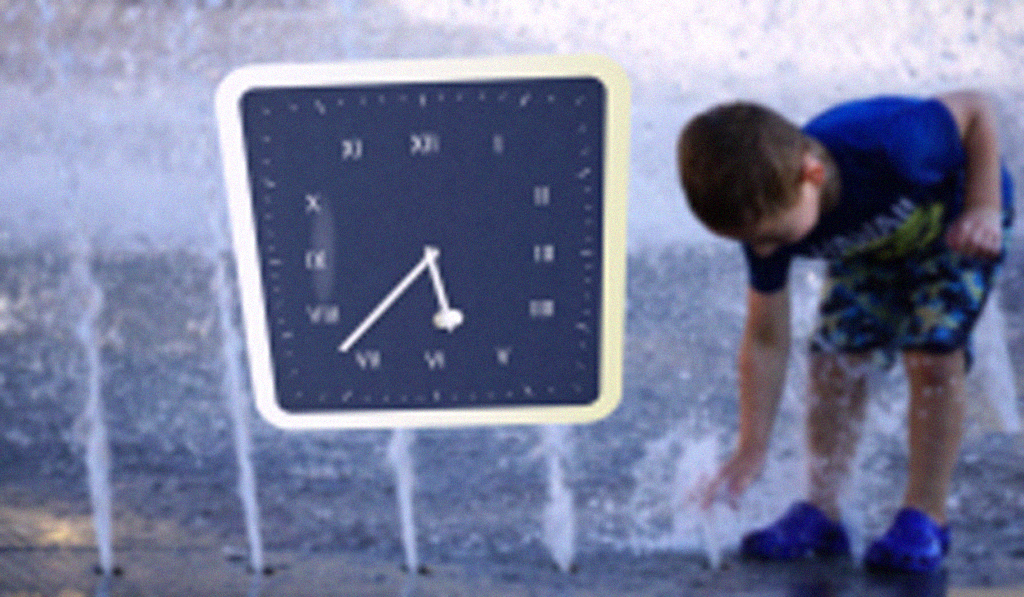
5:37
